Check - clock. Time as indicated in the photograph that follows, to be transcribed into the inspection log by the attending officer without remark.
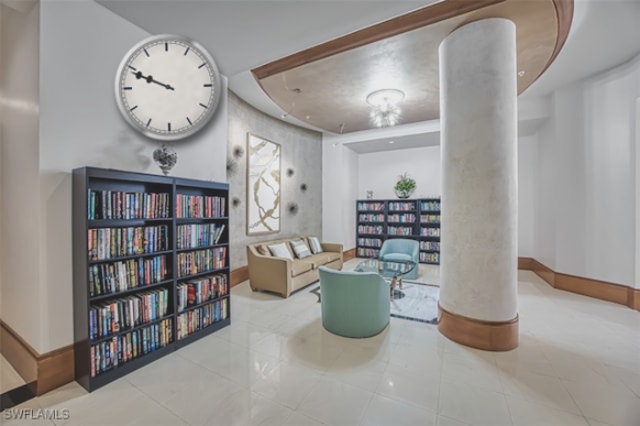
9:49
